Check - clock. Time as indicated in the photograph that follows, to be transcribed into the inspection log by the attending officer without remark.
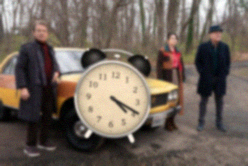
4:19
